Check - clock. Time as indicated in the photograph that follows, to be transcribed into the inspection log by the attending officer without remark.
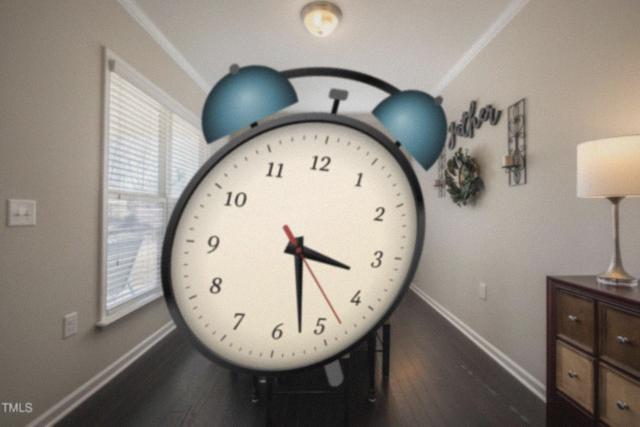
3:27:23
